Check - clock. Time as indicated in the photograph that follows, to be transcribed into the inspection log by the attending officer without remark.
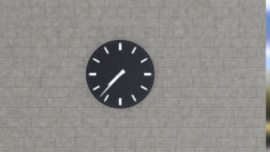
7:37
